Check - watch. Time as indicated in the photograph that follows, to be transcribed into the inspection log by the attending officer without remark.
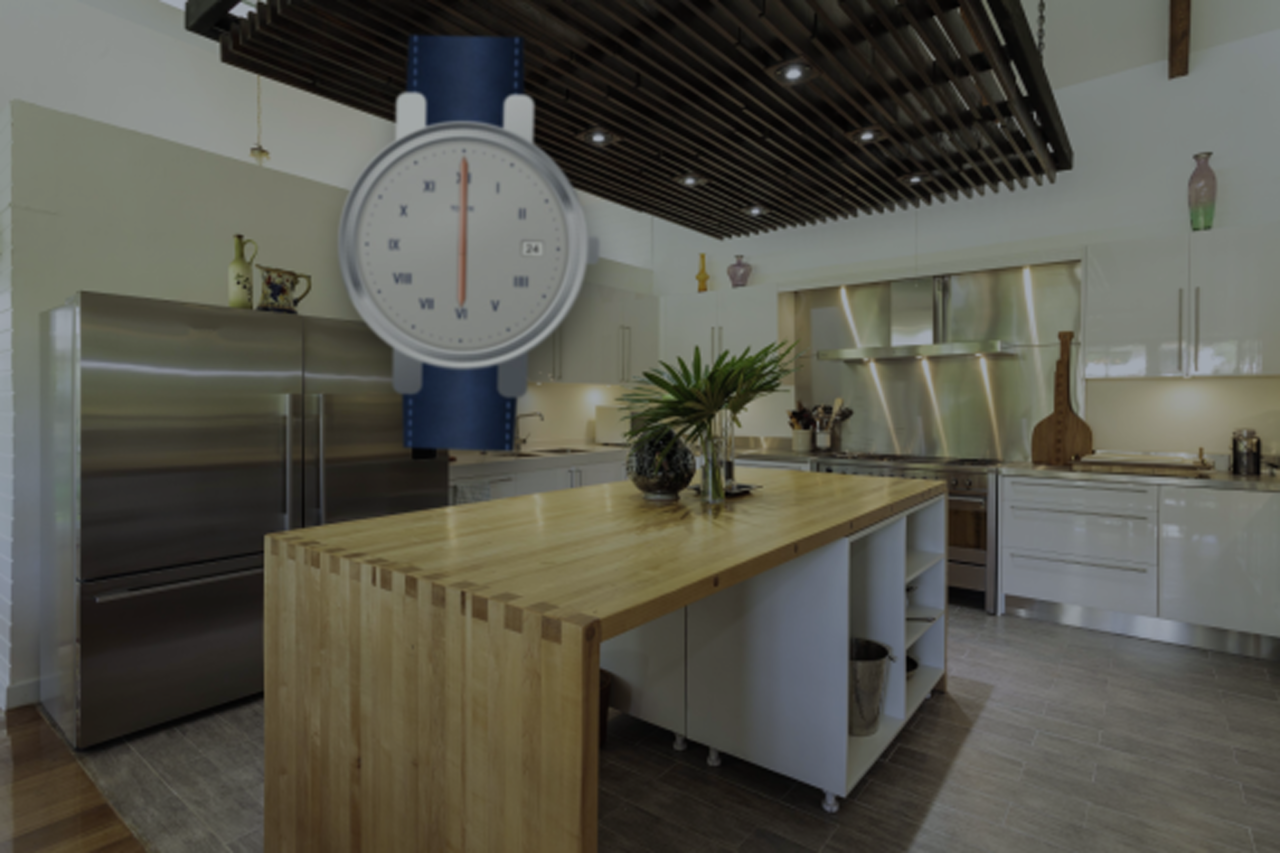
6:00
